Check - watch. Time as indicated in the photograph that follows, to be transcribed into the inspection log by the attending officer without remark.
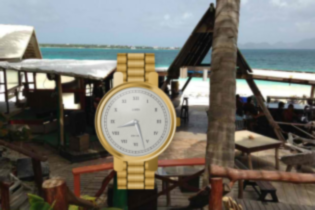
8:27
